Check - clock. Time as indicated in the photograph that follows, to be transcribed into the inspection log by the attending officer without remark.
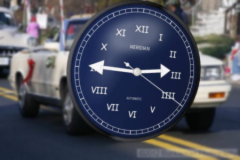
2:45:20
